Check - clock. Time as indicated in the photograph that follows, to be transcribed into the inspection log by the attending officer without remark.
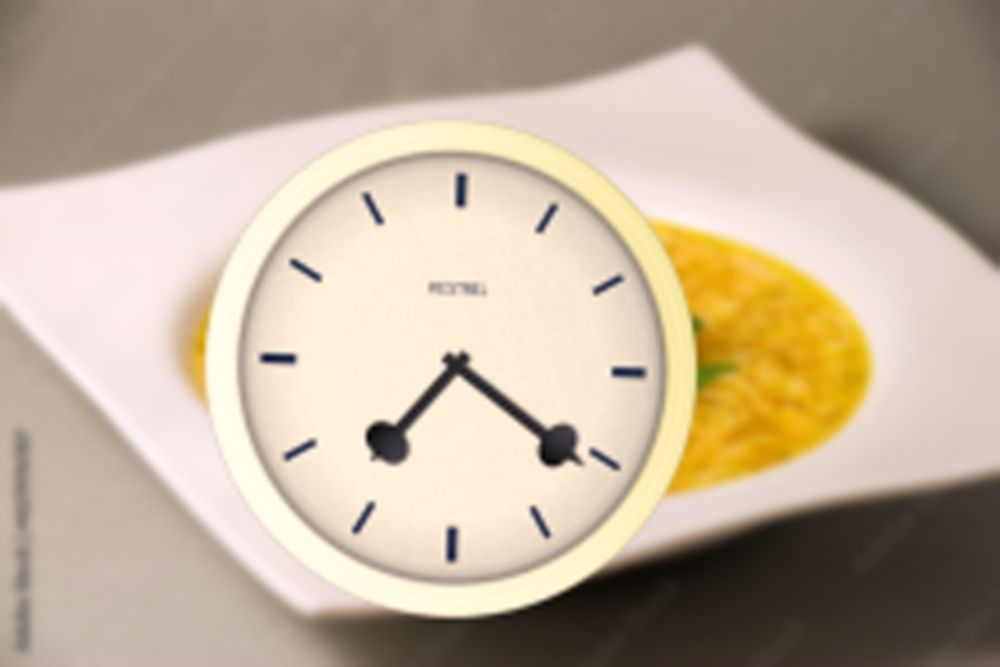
7:21
